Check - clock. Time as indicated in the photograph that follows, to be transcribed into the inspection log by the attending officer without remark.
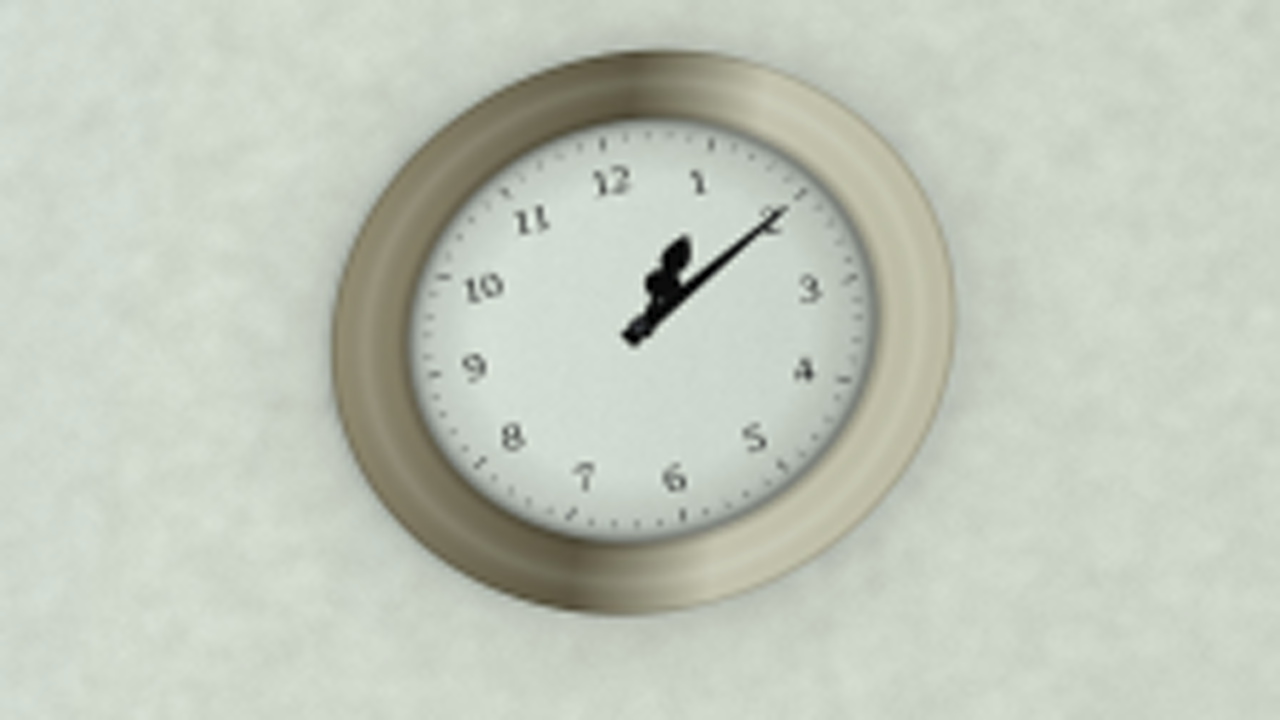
1:10
